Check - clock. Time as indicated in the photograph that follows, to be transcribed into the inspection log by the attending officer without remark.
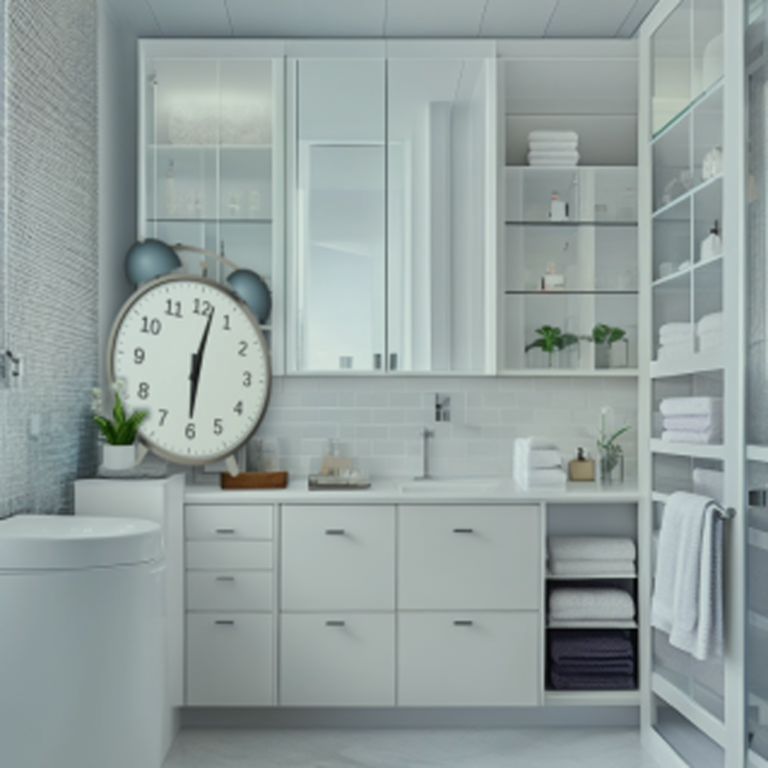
6:02
